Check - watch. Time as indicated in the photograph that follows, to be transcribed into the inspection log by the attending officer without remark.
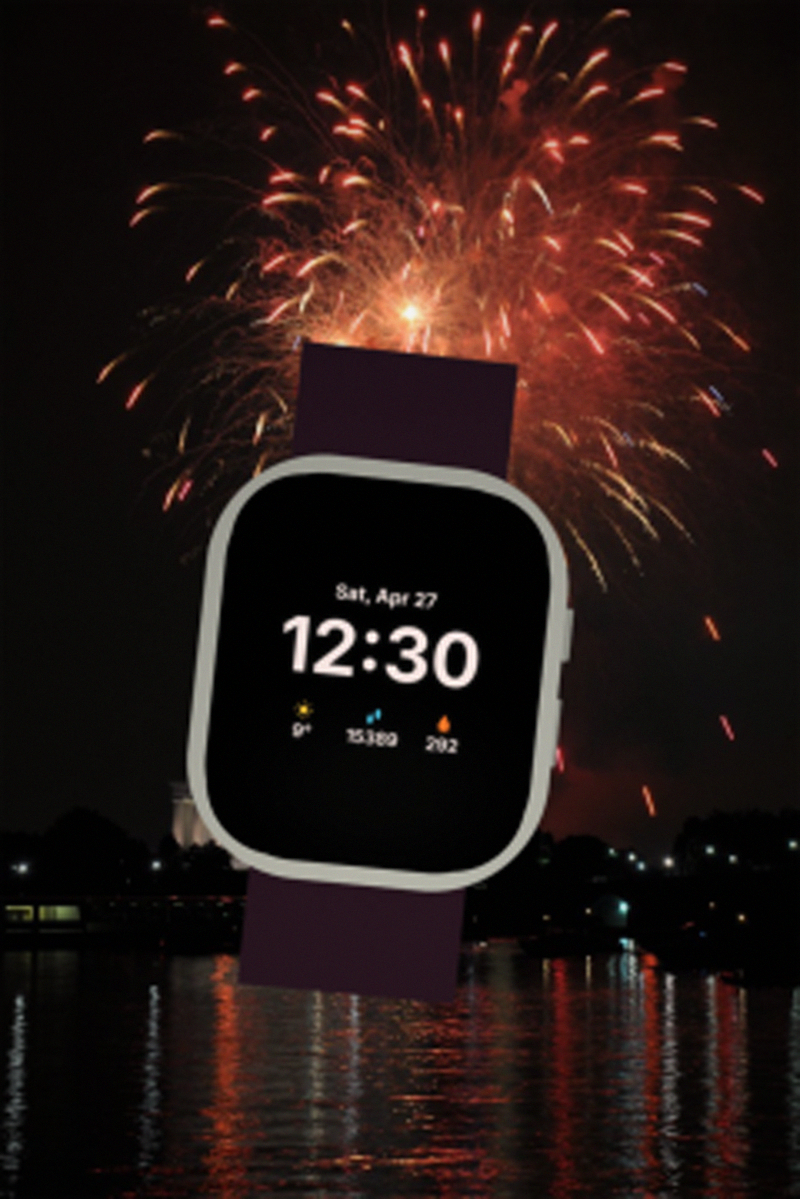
12:30
